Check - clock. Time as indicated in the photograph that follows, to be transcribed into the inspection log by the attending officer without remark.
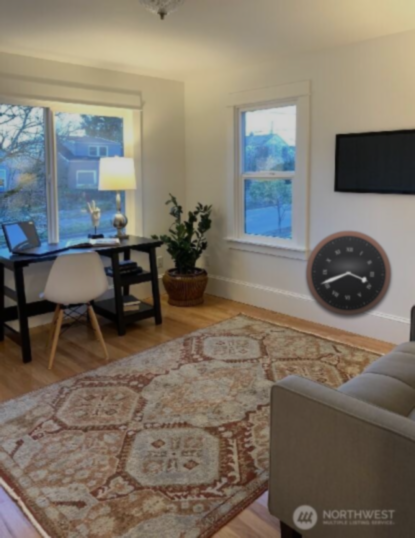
3:41
